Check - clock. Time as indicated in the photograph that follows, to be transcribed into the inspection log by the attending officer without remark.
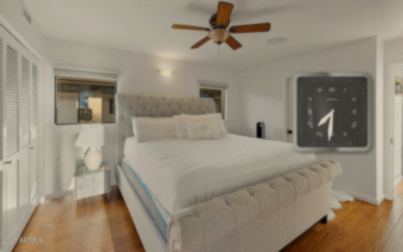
7:31
